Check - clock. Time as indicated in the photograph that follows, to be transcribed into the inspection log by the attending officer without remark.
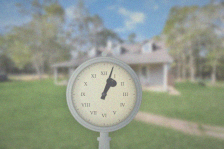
1:03
